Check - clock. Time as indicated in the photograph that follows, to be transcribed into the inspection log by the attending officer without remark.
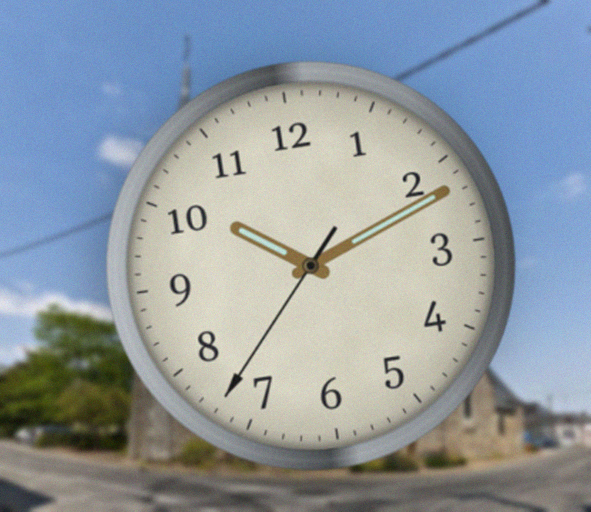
10:11:37
